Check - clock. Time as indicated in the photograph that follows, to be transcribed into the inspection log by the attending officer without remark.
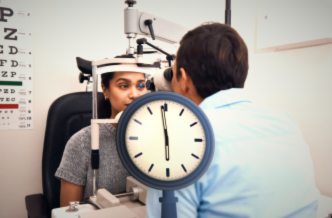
5:59
